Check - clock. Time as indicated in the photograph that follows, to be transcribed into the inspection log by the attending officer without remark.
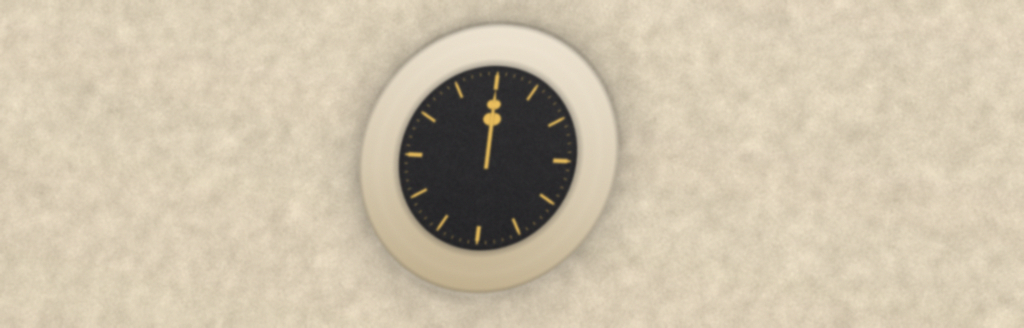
12:00
